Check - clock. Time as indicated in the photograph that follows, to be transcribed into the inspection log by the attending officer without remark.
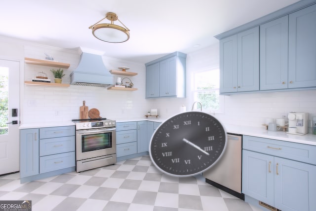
4:22
